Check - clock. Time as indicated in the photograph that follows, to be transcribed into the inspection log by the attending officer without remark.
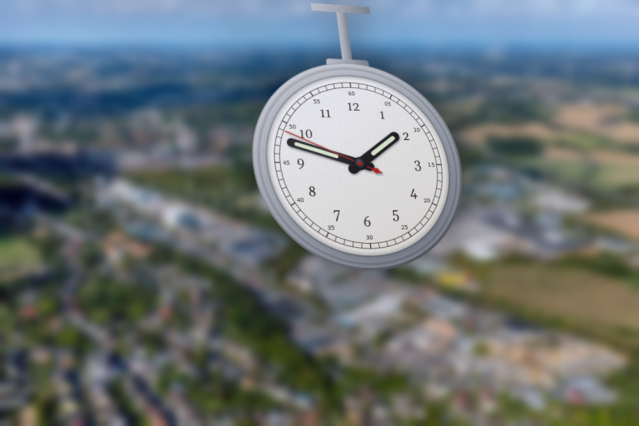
1:47:49
